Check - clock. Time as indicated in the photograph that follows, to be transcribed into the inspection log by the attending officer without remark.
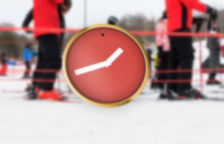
1:43
